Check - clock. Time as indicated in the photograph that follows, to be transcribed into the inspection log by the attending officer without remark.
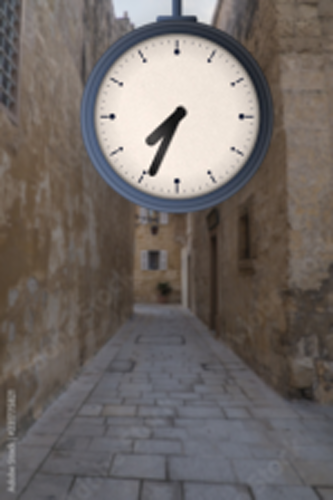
7:34
